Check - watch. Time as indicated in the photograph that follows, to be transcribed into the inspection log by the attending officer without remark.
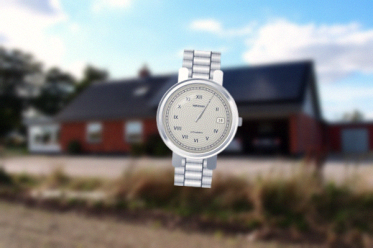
1:05
